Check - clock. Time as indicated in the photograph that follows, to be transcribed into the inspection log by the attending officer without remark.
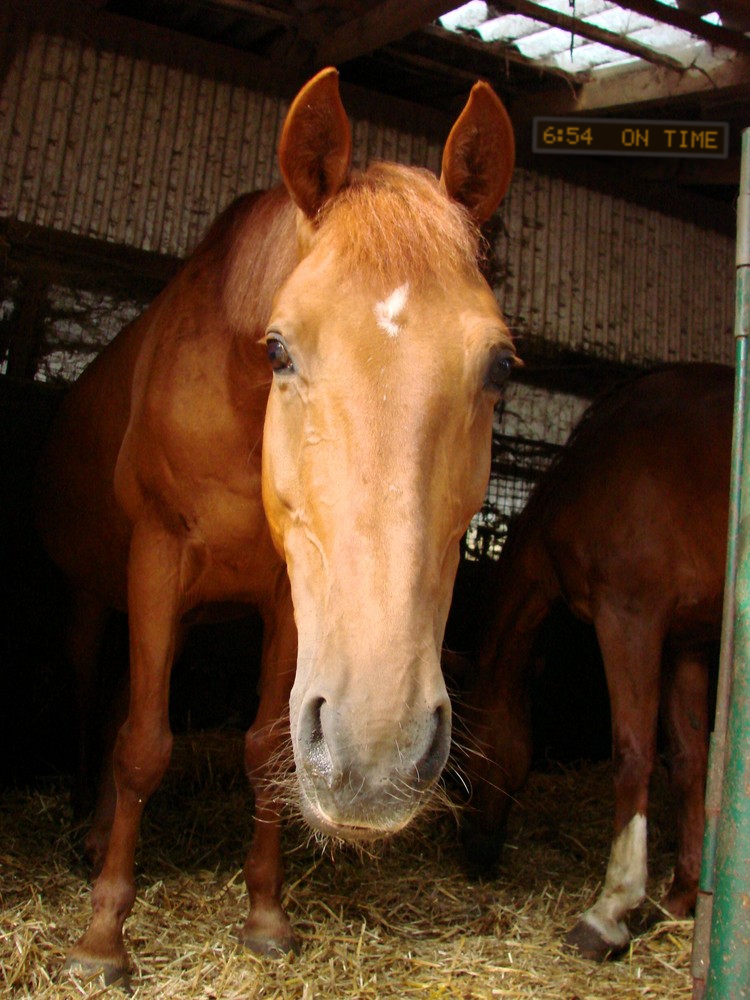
6:54
